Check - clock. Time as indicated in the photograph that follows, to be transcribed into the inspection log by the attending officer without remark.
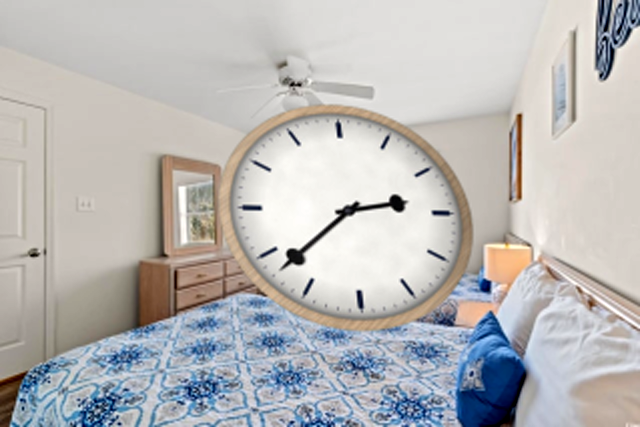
2:38
